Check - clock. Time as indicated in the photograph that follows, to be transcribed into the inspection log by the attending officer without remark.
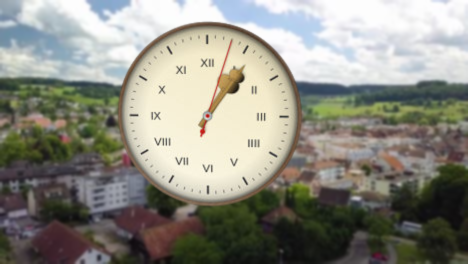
1:06:03
